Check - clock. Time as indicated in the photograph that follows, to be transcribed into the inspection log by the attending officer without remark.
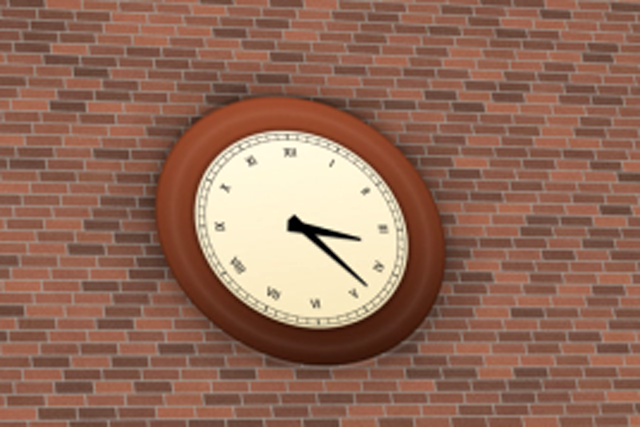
3:23
